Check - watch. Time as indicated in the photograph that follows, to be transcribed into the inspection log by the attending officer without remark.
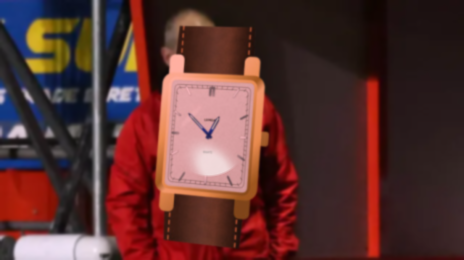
12:52
